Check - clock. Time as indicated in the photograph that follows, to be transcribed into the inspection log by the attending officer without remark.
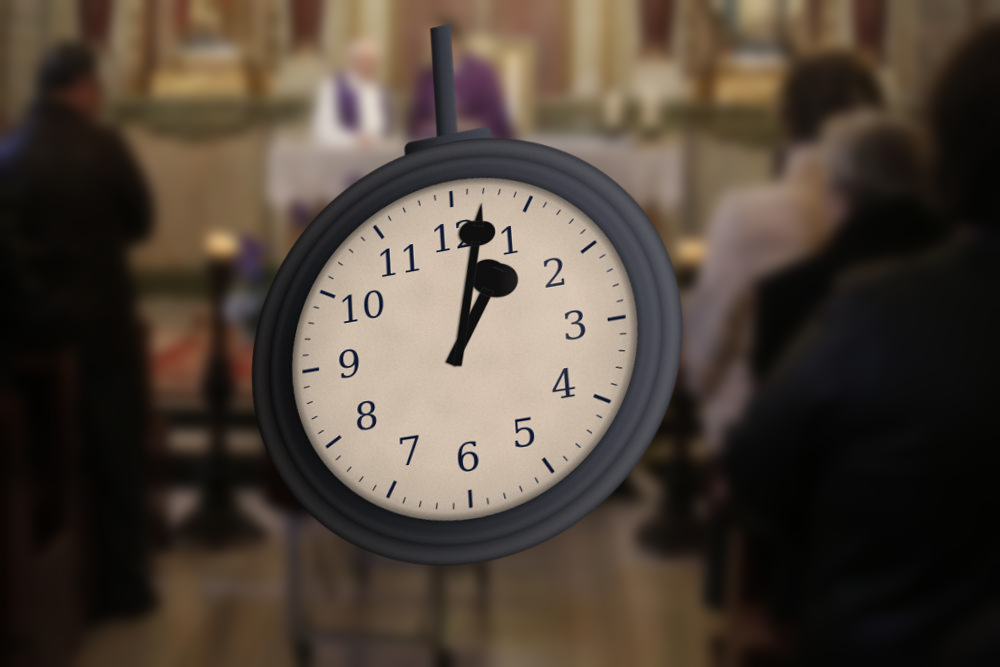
1:02
